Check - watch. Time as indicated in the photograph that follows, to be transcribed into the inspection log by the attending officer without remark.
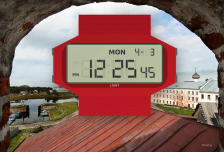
12:25:45
